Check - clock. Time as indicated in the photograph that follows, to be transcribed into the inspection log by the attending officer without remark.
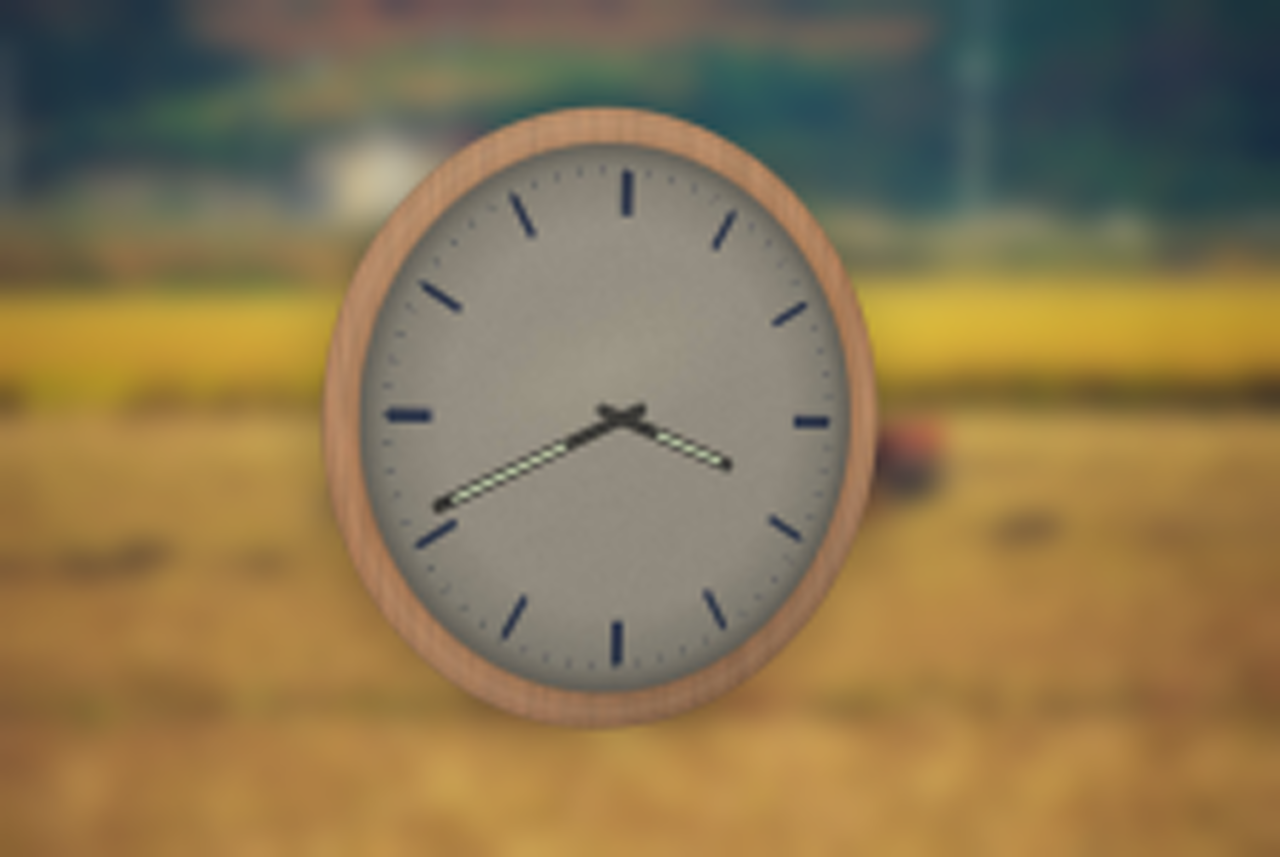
3:41
